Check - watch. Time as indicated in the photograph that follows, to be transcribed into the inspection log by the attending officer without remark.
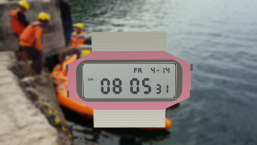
8:05:31
